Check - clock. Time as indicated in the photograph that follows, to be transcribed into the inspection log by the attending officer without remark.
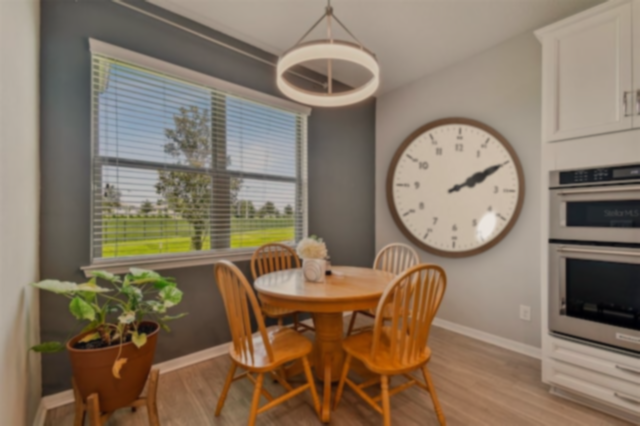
2:10
